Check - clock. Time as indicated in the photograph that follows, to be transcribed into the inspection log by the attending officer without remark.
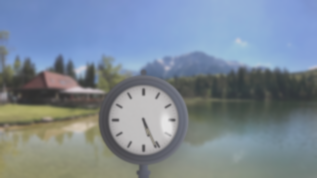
5:26
